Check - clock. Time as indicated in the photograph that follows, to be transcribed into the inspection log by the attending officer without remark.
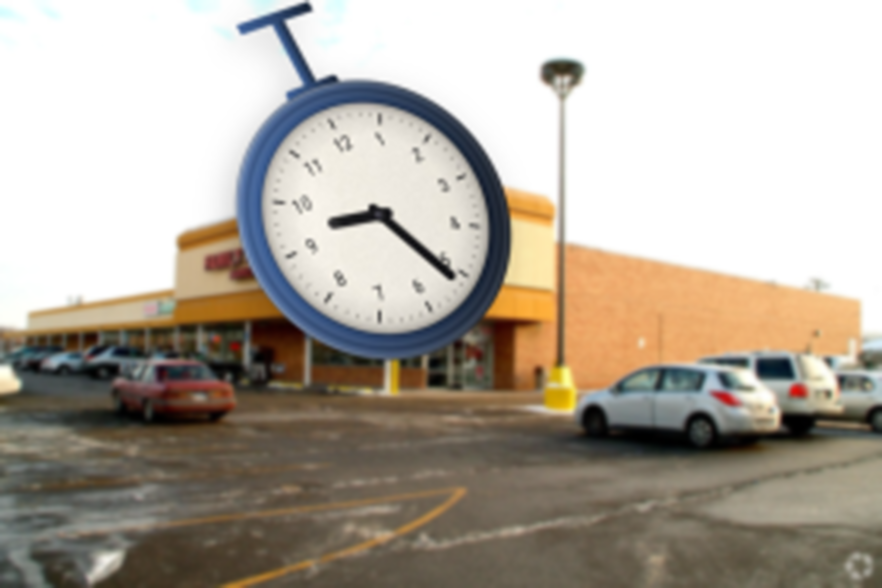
9:26
